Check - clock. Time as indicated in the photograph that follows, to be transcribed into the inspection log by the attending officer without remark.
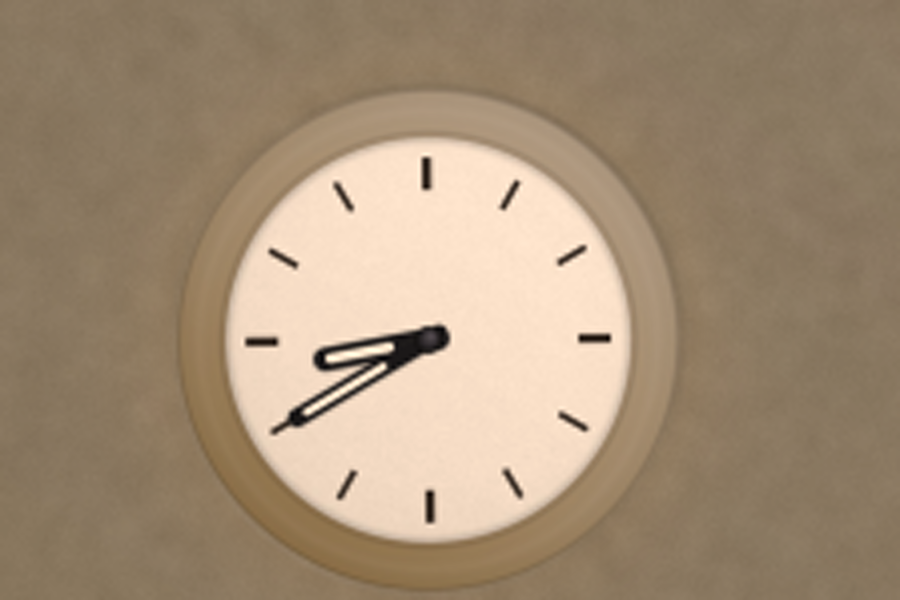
8:40
